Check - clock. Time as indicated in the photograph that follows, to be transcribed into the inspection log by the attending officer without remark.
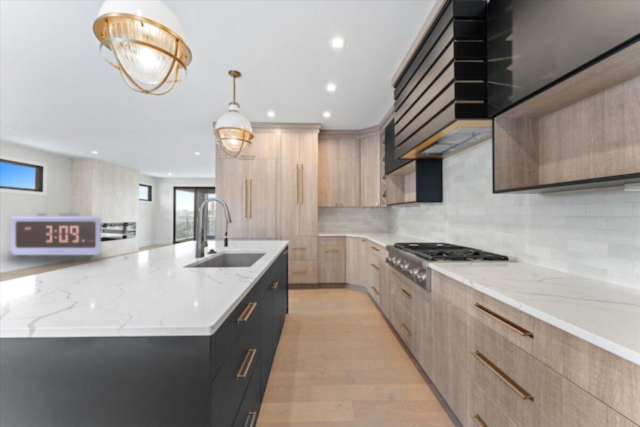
3:09
